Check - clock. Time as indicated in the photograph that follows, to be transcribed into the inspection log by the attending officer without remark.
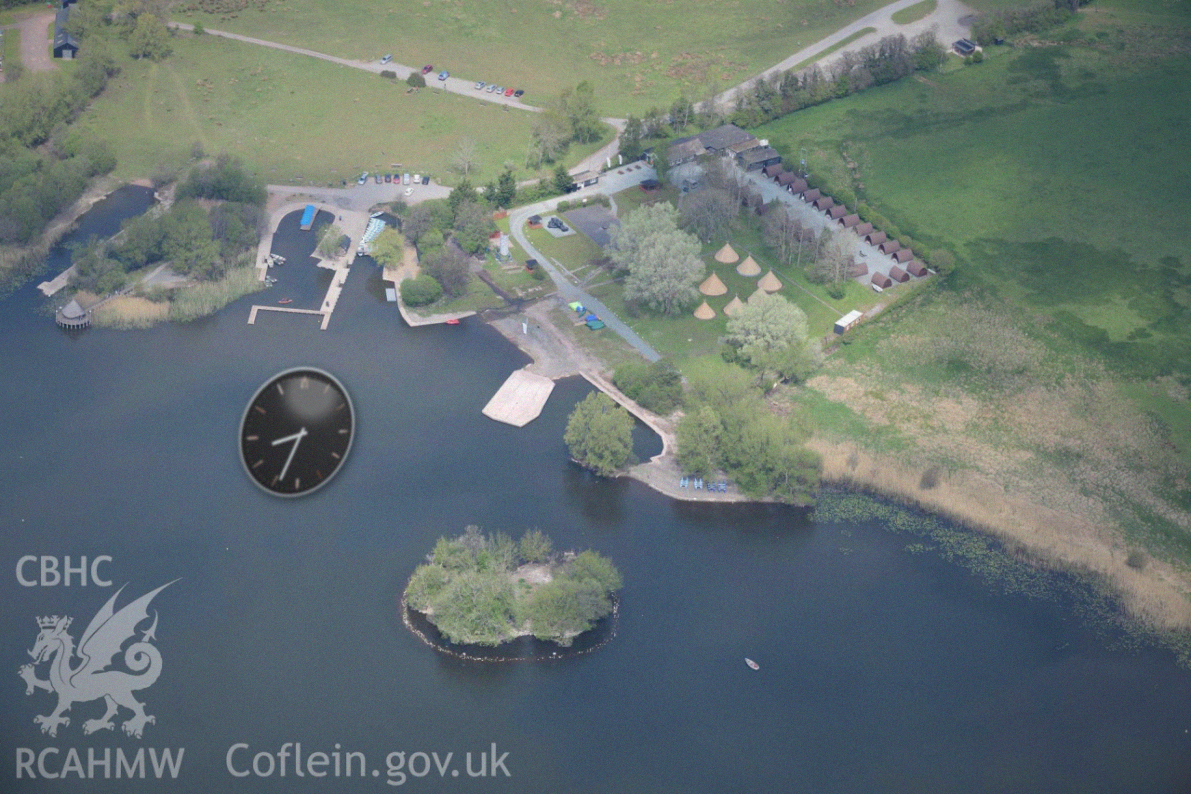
8:34
